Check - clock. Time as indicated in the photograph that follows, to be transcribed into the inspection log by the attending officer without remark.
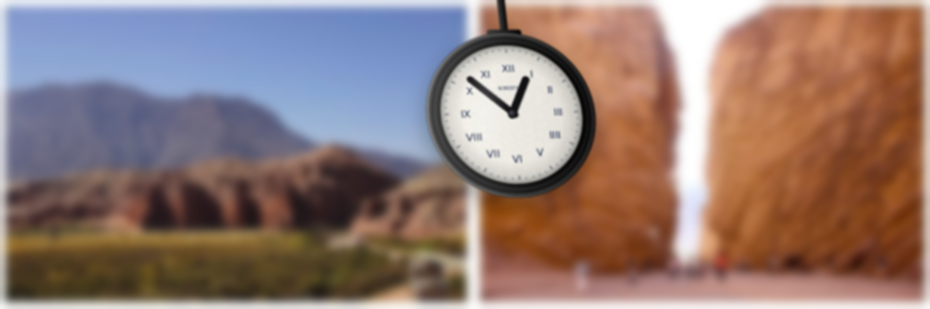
12:52
